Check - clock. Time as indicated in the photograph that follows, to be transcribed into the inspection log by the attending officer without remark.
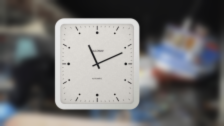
11:11
